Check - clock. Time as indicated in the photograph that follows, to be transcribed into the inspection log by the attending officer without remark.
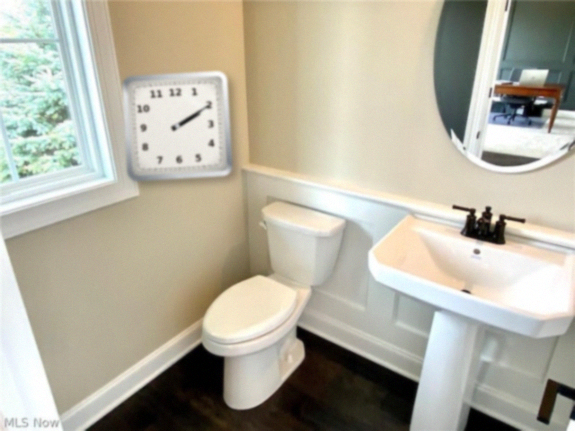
2:10
